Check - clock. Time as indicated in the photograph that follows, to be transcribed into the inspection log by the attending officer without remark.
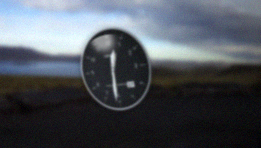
12:31
